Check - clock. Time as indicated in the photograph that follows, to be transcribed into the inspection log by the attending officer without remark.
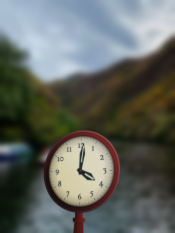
4:01
